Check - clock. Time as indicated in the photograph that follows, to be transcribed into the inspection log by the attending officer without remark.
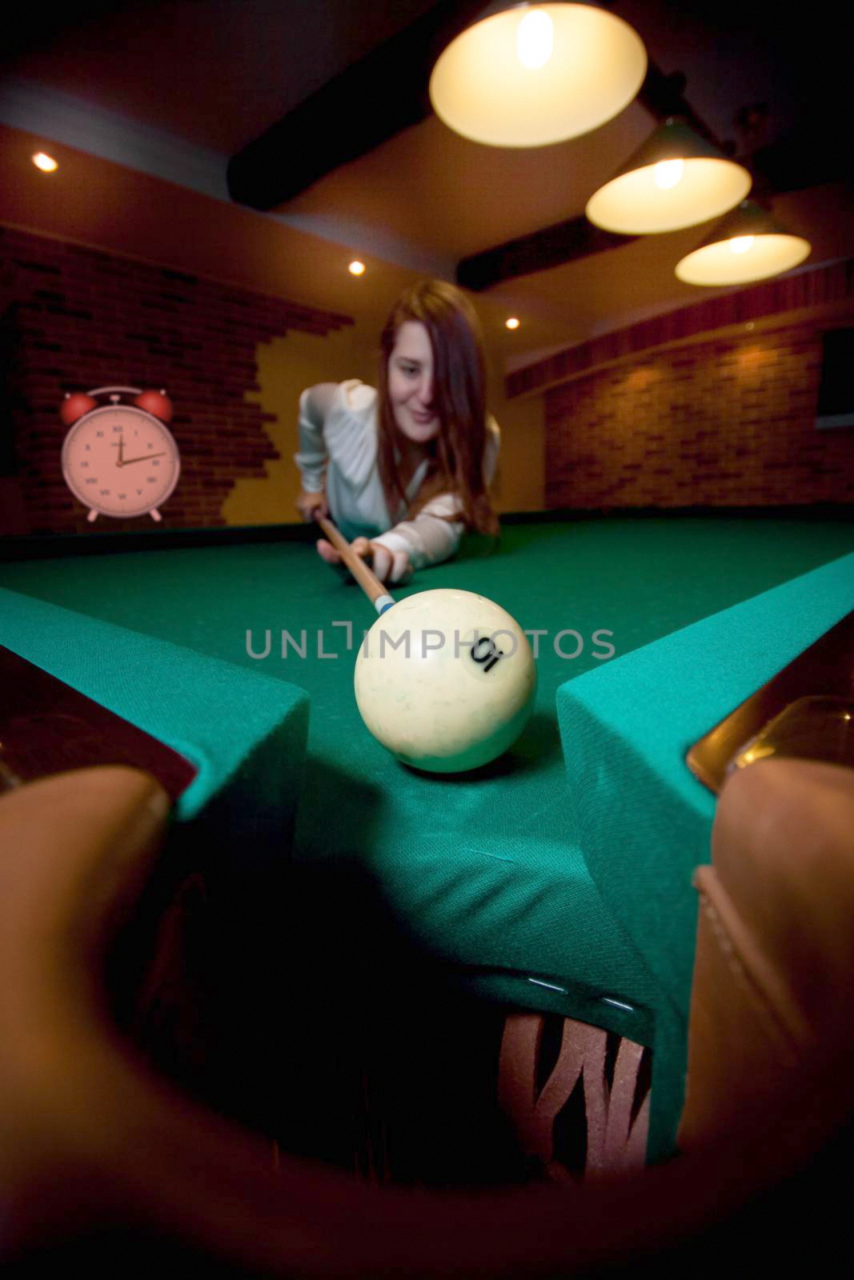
12:13
